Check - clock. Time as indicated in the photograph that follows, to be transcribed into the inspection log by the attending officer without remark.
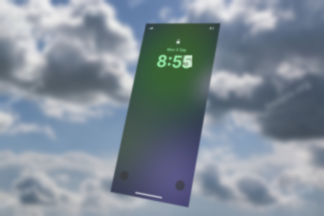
8:55
